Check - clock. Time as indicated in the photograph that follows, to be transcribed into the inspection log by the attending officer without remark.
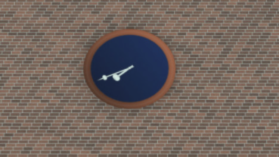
7:41
